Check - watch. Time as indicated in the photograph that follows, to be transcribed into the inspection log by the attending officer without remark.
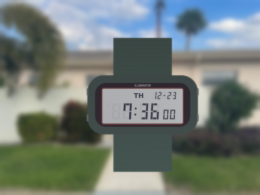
7:36:00
